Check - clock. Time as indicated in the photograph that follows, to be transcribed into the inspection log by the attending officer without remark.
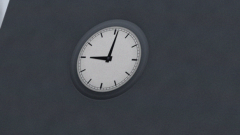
9:01
